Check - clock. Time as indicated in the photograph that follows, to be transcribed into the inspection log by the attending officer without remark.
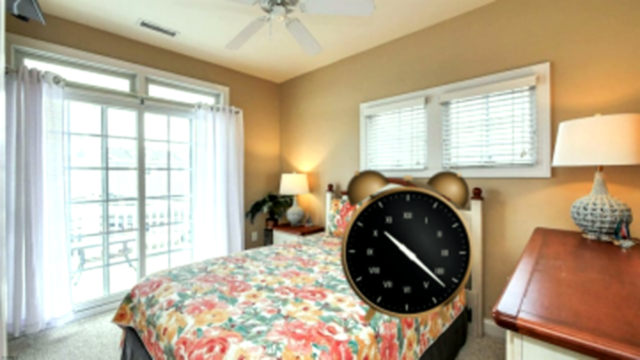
10:22
